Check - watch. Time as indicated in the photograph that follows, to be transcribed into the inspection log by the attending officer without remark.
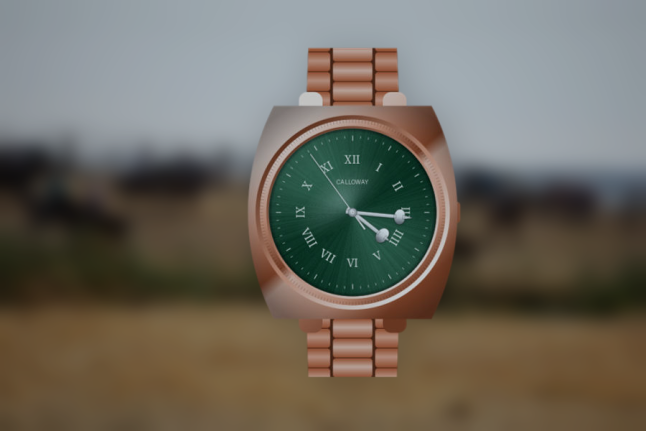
4:15:54
